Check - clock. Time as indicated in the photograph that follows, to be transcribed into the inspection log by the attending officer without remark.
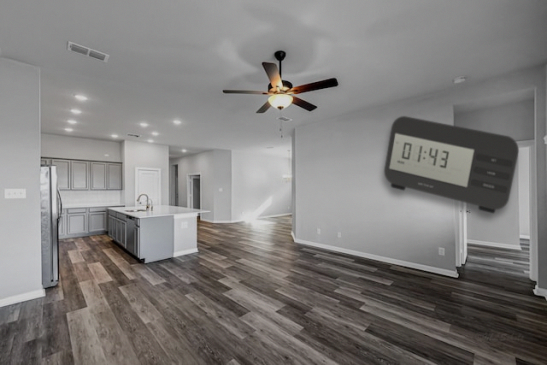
1:43
